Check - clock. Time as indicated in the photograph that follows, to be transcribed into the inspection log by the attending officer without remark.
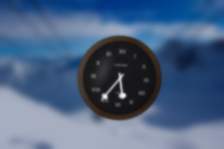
5:36
